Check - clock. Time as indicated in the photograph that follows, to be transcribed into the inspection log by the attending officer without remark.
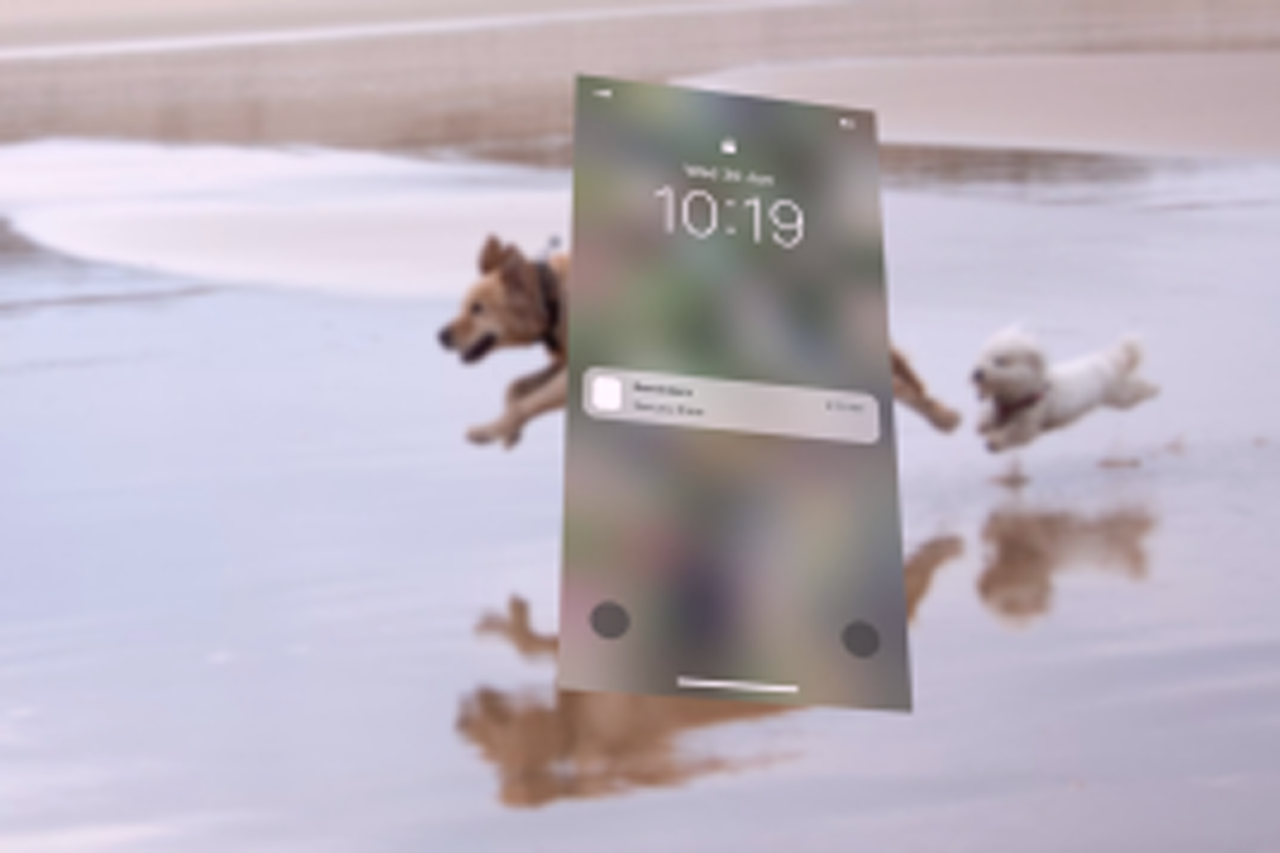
10:19
